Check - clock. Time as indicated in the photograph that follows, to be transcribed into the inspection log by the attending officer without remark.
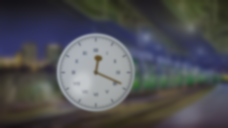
12:19
